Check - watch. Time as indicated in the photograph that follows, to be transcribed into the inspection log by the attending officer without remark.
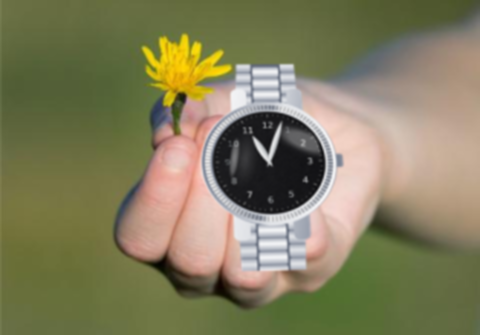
11:03
